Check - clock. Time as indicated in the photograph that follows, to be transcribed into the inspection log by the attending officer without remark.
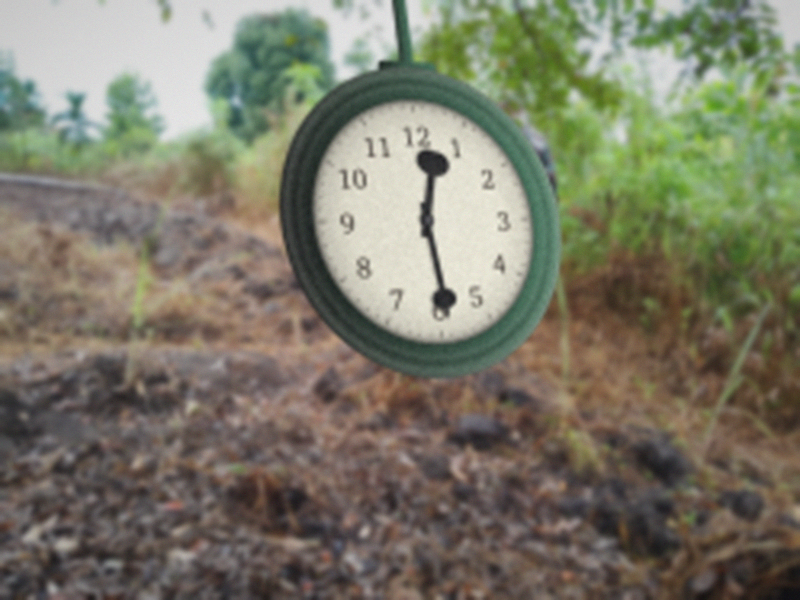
12:29
